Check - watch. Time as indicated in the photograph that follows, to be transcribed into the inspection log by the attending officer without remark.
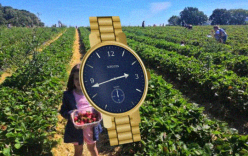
2:43
